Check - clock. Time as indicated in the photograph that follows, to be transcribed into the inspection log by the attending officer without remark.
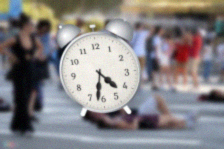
4:32
